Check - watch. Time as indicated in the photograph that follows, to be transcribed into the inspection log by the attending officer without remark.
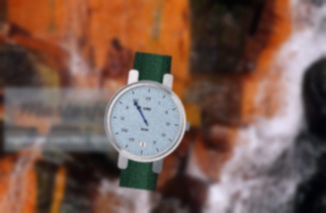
10:54
